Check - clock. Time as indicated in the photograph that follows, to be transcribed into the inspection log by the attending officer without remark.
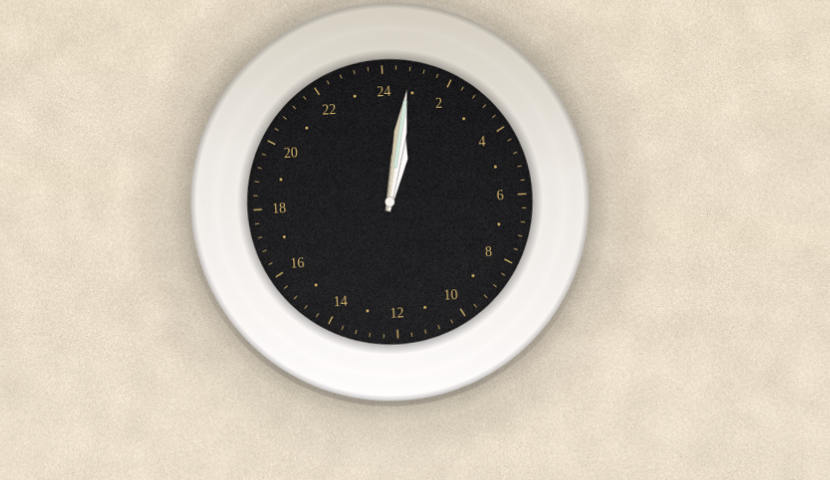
1:02
